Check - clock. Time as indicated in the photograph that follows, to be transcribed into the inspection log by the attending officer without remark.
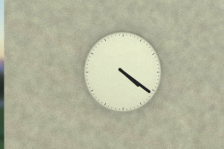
4:21
